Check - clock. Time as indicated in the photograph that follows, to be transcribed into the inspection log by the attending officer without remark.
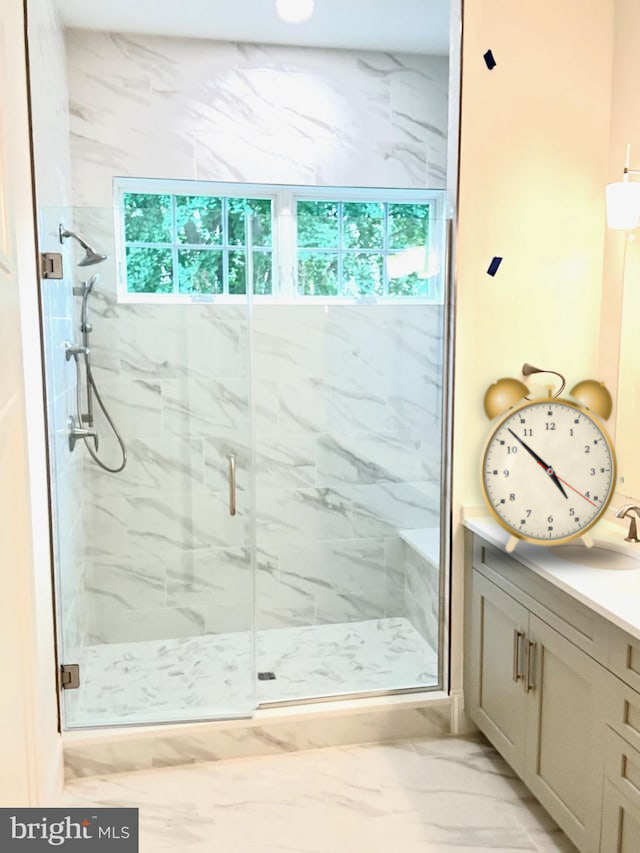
4:52:21
